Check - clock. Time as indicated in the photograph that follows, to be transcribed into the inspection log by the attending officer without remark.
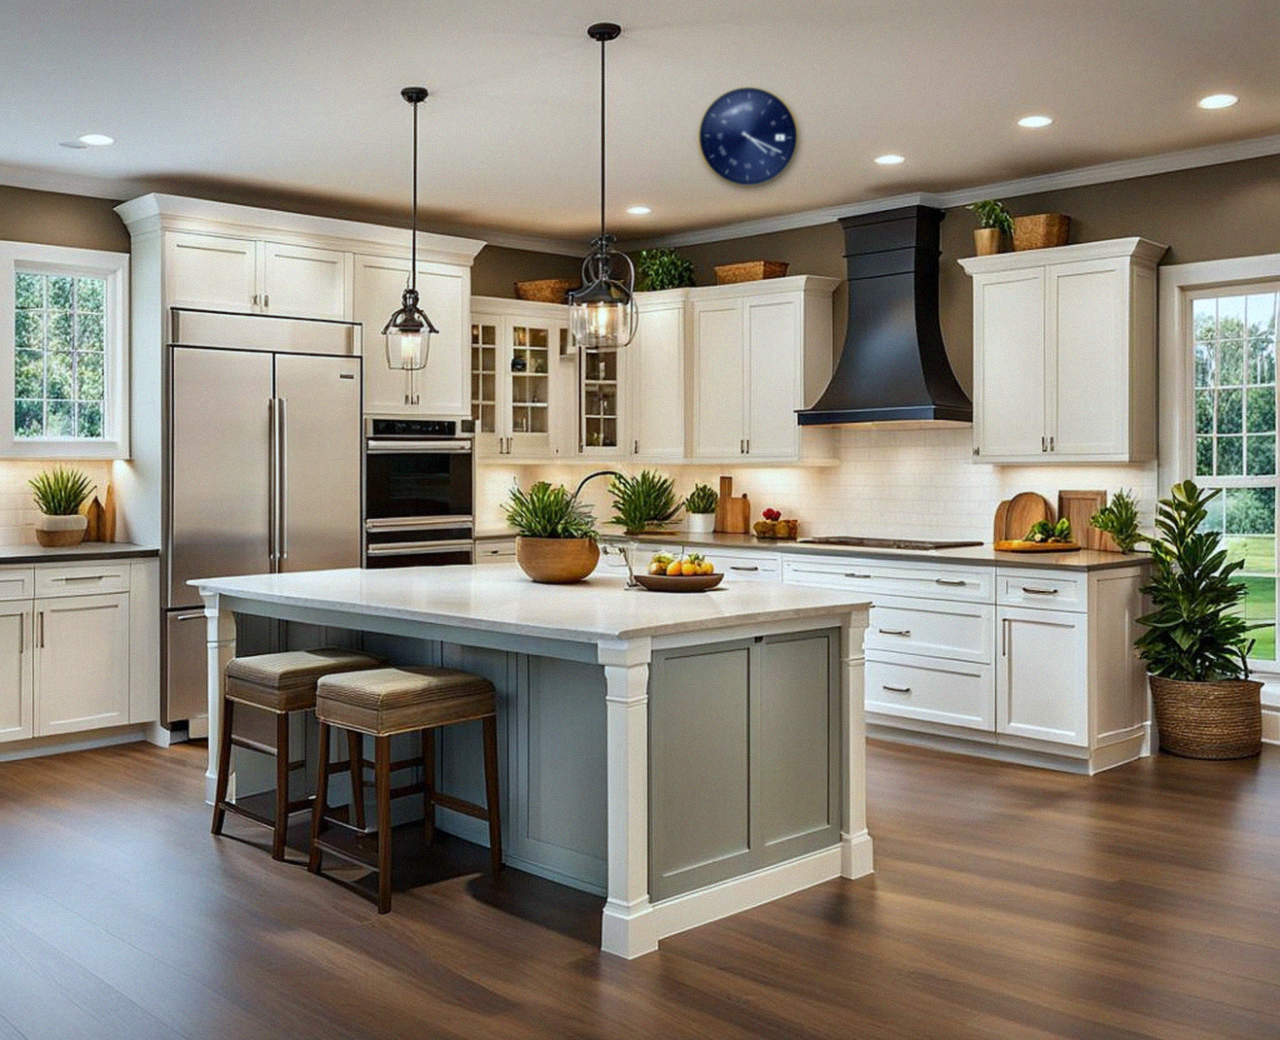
4:19
